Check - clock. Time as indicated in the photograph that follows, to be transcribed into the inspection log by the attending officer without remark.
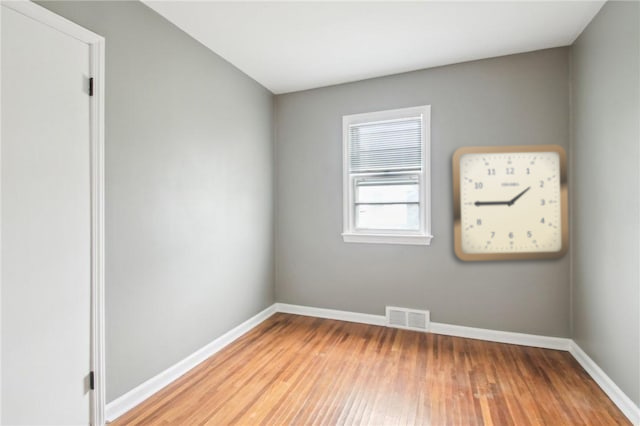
1:45
